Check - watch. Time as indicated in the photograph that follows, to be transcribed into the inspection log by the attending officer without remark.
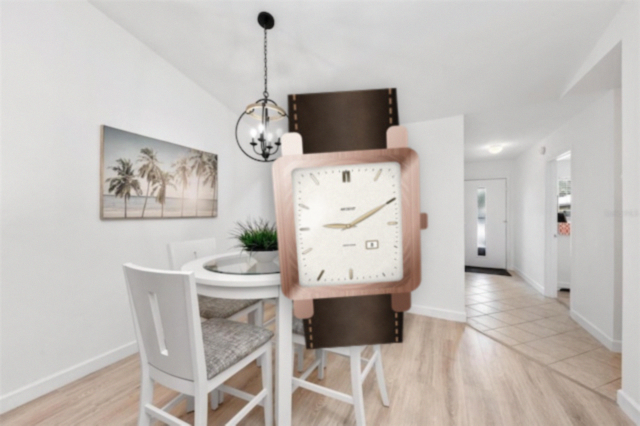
9:10
